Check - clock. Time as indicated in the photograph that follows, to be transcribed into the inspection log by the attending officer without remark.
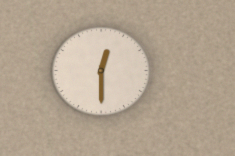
12:30
